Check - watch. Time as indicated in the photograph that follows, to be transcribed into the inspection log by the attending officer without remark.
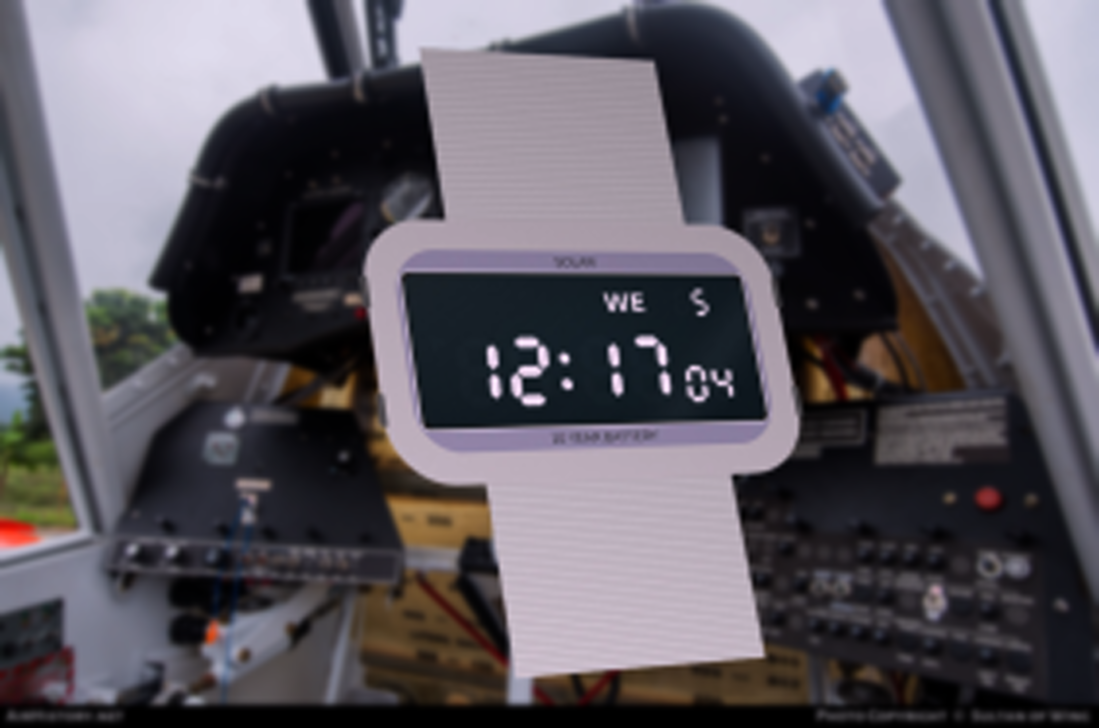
12:17:04
